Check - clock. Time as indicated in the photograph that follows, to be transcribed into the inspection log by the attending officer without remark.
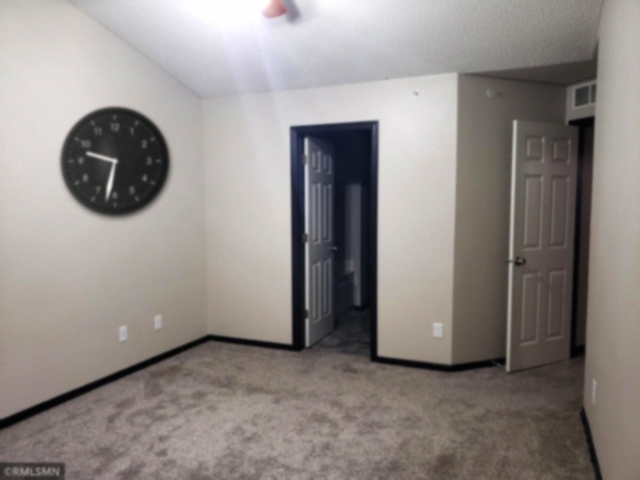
9:32
